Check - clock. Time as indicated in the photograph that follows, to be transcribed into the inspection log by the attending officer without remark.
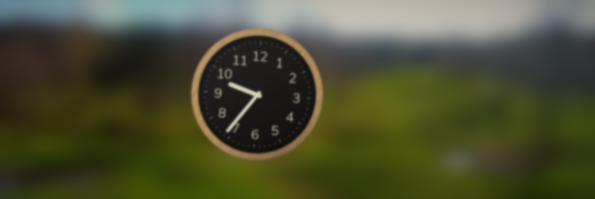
9:36
